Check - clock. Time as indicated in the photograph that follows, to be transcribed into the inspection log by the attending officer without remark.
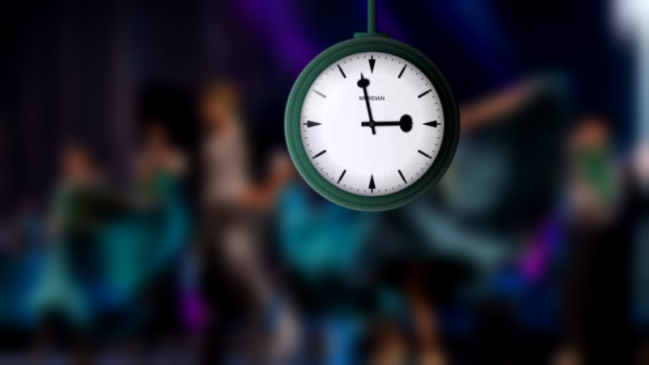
2:58
